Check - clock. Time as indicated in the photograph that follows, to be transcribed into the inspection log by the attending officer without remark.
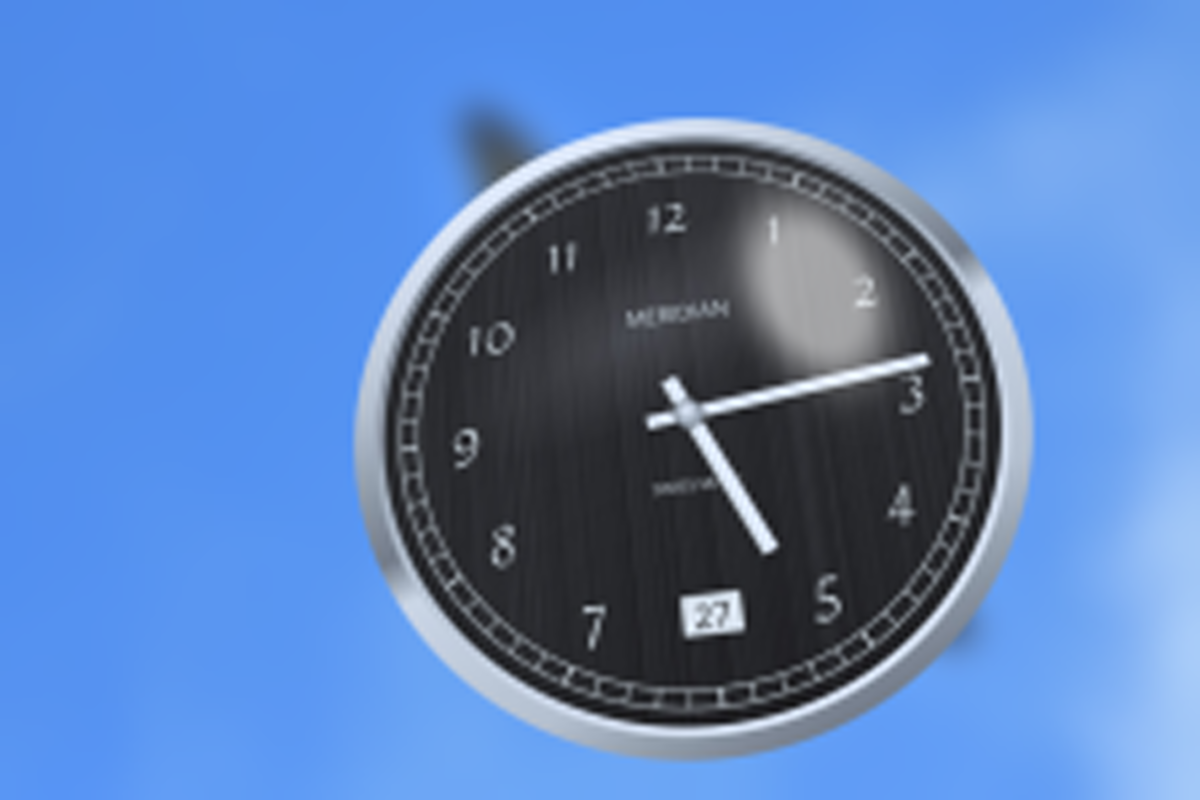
5:14
